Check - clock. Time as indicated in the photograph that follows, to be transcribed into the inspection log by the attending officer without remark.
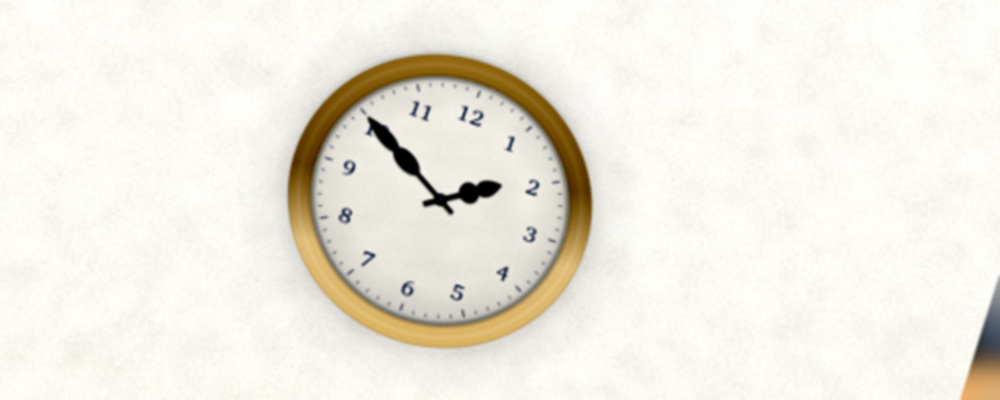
1:50
